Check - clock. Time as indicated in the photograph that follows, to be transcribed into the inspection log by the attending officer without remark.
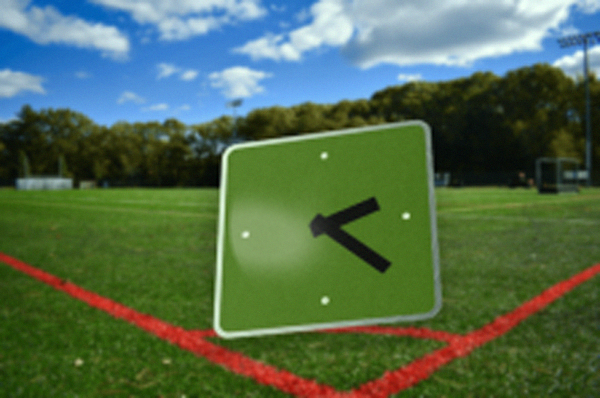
2:22
